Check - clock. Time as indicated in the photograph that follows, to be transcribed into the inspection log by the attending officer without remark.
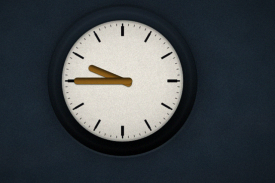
9:45
